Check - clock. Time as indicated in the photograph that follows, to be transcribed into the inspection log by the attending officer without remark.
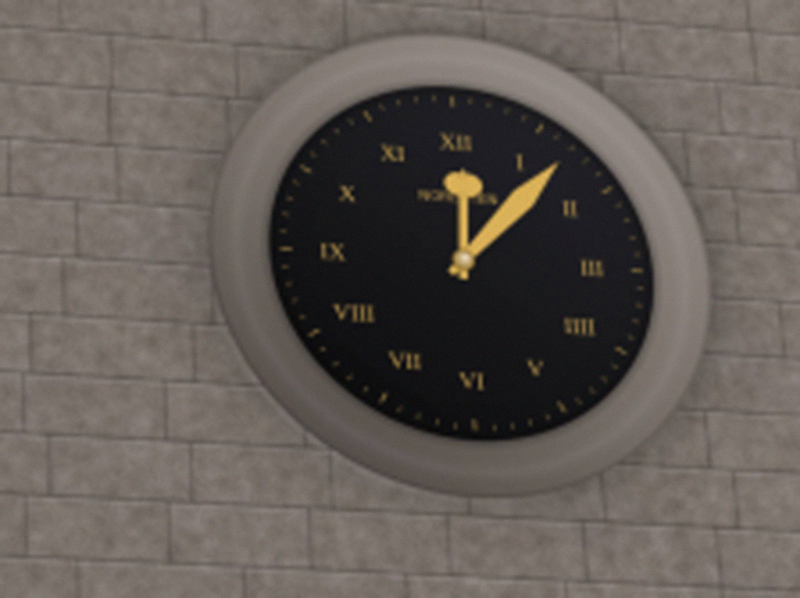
12:07
